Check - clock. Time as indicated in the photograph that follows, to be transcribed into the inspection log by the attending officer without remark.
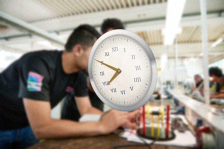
7:50
